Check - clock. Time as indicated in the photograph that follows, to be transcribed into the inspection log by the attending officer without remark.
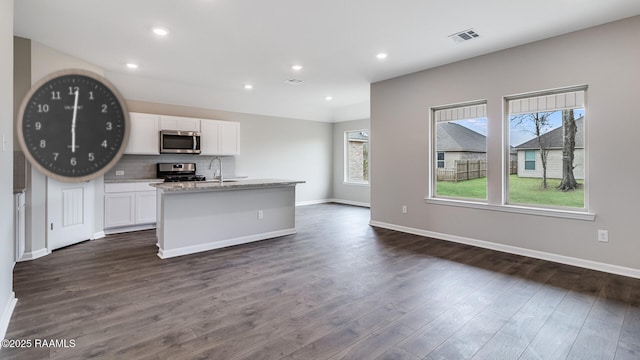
6:01
